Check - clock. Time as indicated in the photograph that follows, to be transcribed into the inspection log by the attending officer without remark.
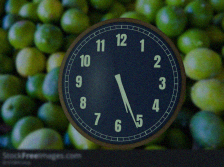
5:26
